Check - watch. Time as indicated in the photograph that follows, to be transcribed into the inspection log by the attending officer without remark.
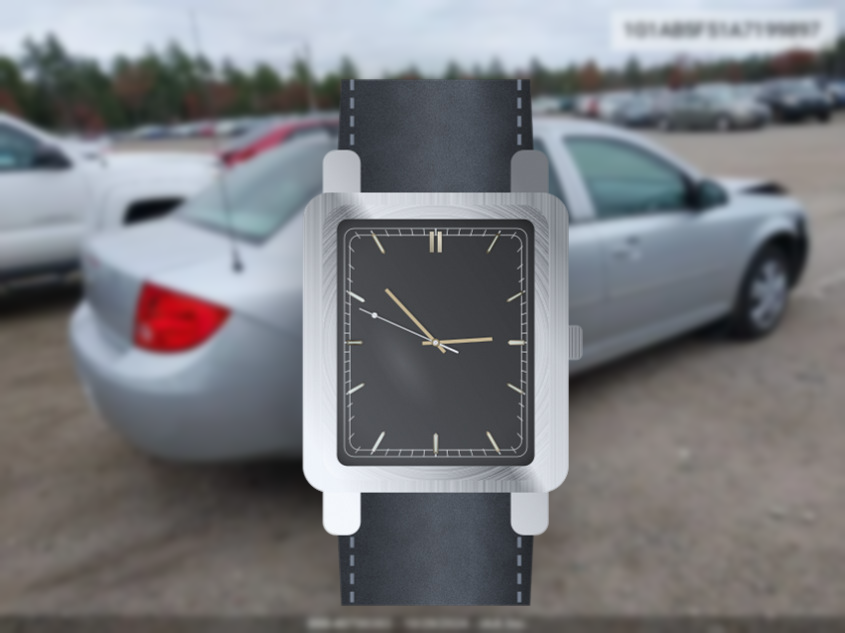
2:52:49
